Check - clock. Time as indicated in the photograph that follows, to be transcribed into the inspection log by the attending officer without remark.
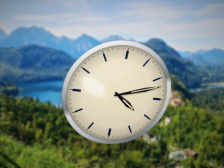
4:12
